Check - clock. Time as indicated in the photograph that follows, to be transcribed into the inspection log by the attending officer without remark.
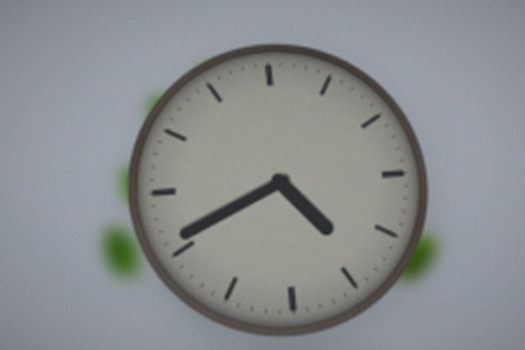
4:41
